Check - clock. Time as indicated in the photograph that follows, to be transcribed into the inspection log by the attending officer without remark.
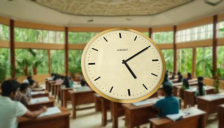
5:10
